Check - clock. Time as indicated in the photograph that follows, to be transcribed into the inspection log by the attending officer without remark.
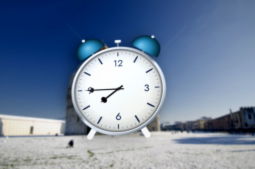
7:45
